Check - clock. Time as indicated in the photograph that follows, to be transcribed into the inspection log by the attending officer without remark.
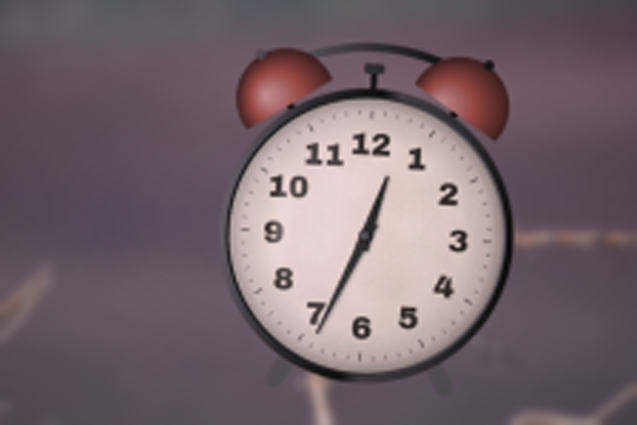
12:34
